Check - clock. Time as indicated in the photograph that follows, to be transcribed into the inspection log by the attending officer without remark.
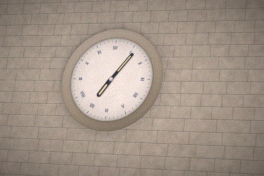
7:06
